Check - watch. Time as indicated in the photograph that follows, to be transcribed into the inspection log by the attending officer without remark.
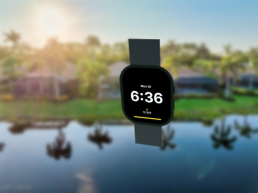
6:36
